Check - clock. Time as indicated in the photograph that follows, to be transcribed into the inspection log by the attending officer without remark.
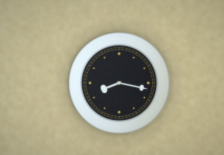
8:17
